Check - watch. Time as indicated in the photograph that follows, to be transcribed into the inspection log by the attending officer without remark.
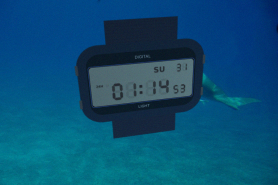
1:14:53
